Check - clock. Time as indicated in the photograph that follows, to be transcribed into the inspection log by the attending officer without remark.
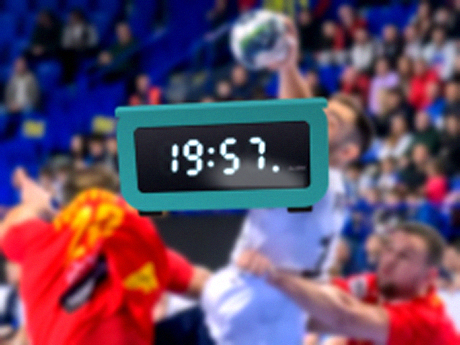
19:57
